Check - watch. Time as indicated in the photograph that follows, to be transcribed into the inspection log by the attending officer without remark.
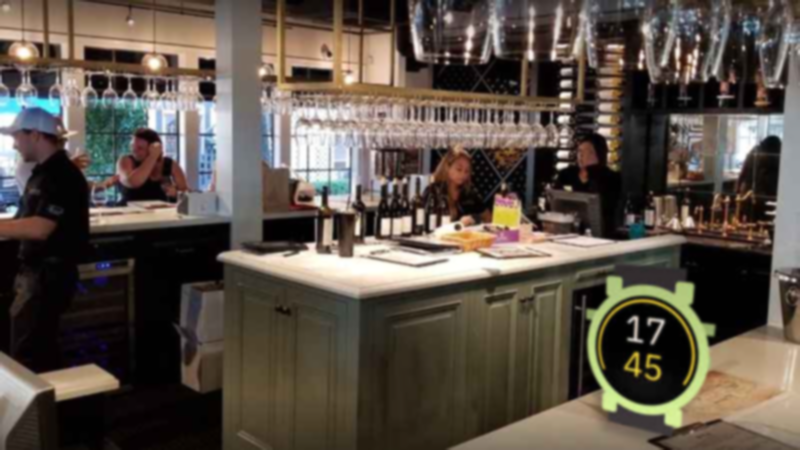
17:45
